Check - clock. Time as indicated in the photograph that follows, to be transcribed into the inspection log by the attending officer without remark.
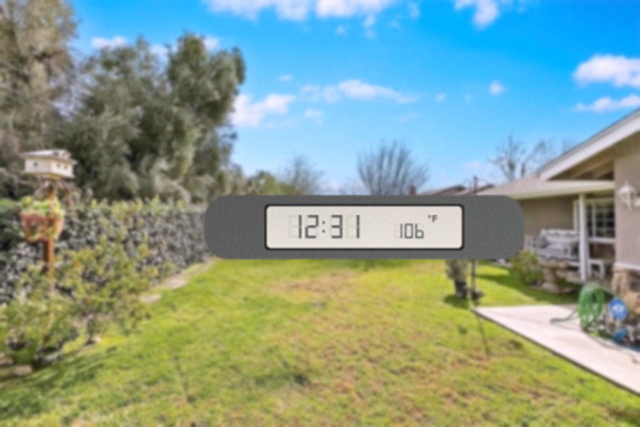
12:31
